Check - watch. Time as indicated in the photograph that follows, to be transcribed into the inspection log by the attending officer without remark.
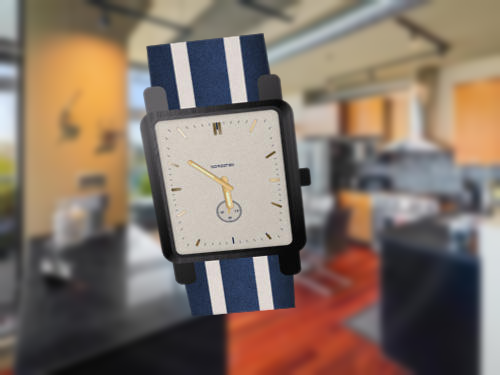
5:52
